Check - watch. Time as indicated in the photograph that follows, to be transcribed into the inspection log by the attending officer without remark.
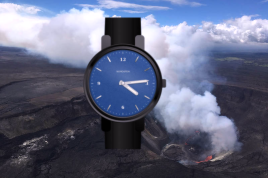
4:14
